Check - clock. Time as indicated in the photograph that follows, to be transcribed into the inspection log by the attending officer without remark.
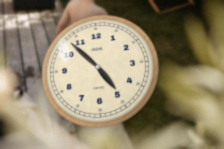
4:53
